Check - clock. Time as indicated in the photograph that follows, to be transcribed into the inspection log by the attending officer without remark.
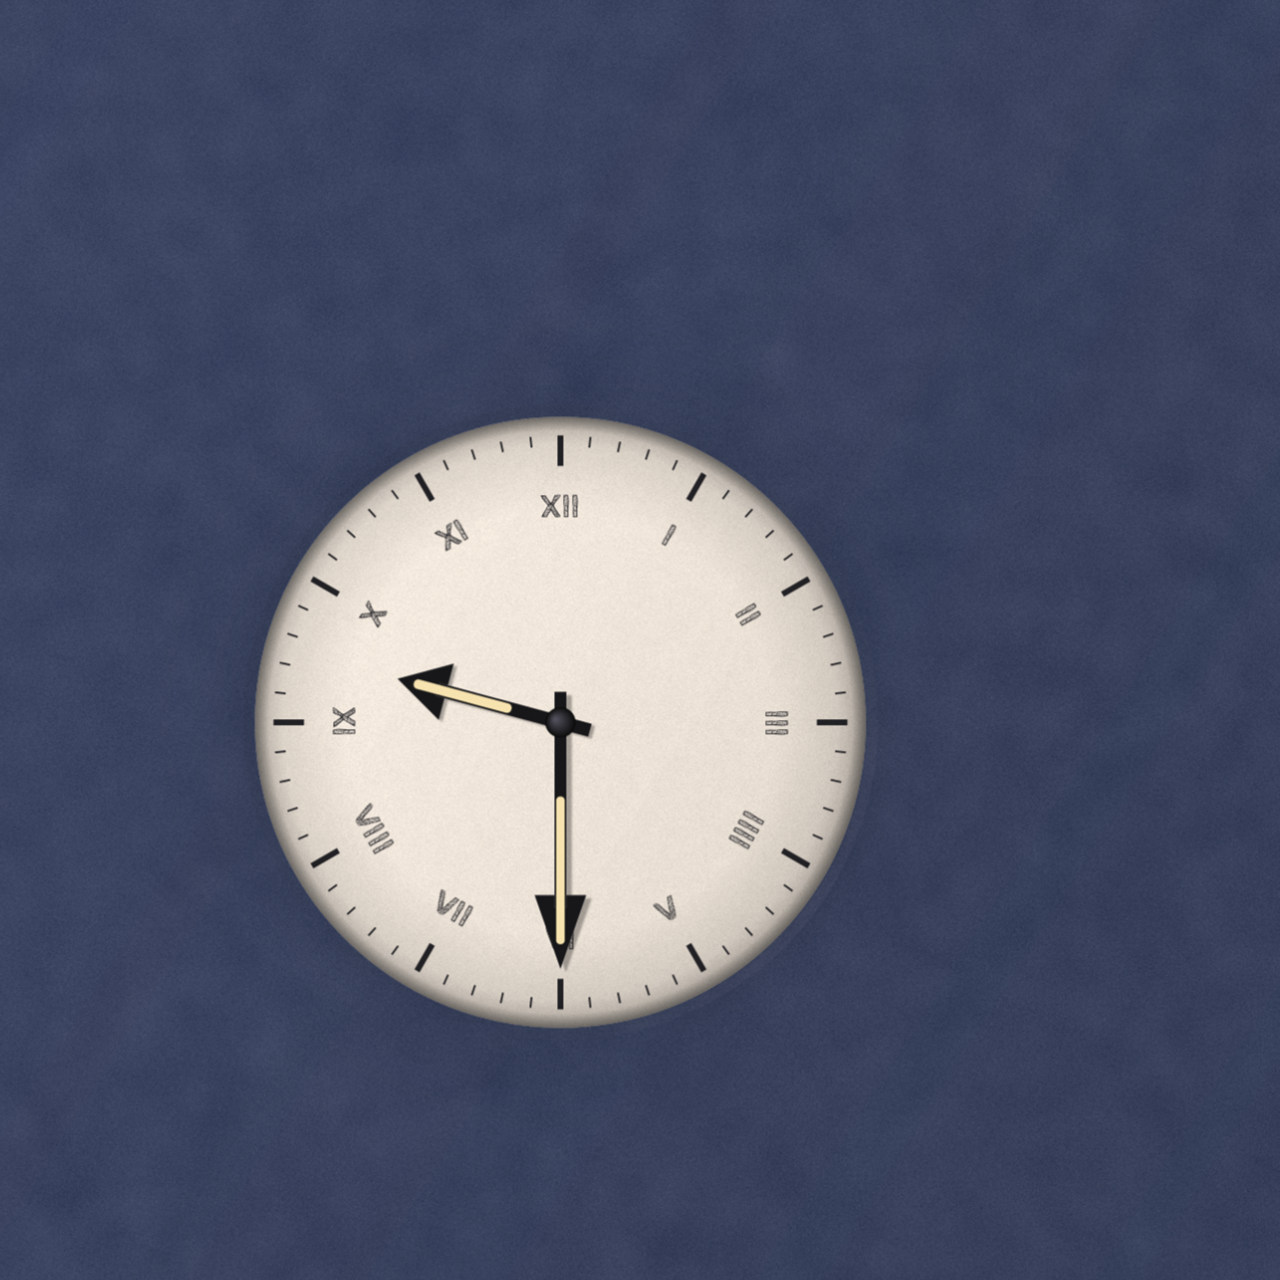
9:30
